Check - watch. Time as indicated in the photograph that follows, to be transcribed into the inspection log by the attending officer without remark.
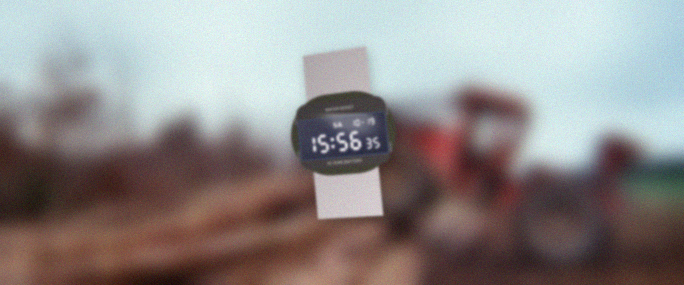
15:56
